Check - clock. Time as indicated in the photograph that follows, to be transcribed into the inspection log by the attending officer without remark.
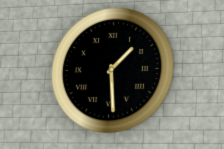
1:29
